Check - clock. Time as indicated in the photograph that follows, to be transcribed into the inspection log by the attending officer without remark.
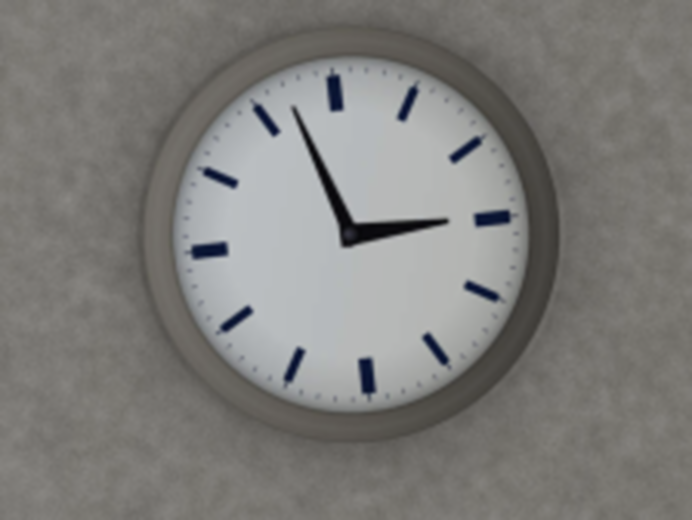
2:57
